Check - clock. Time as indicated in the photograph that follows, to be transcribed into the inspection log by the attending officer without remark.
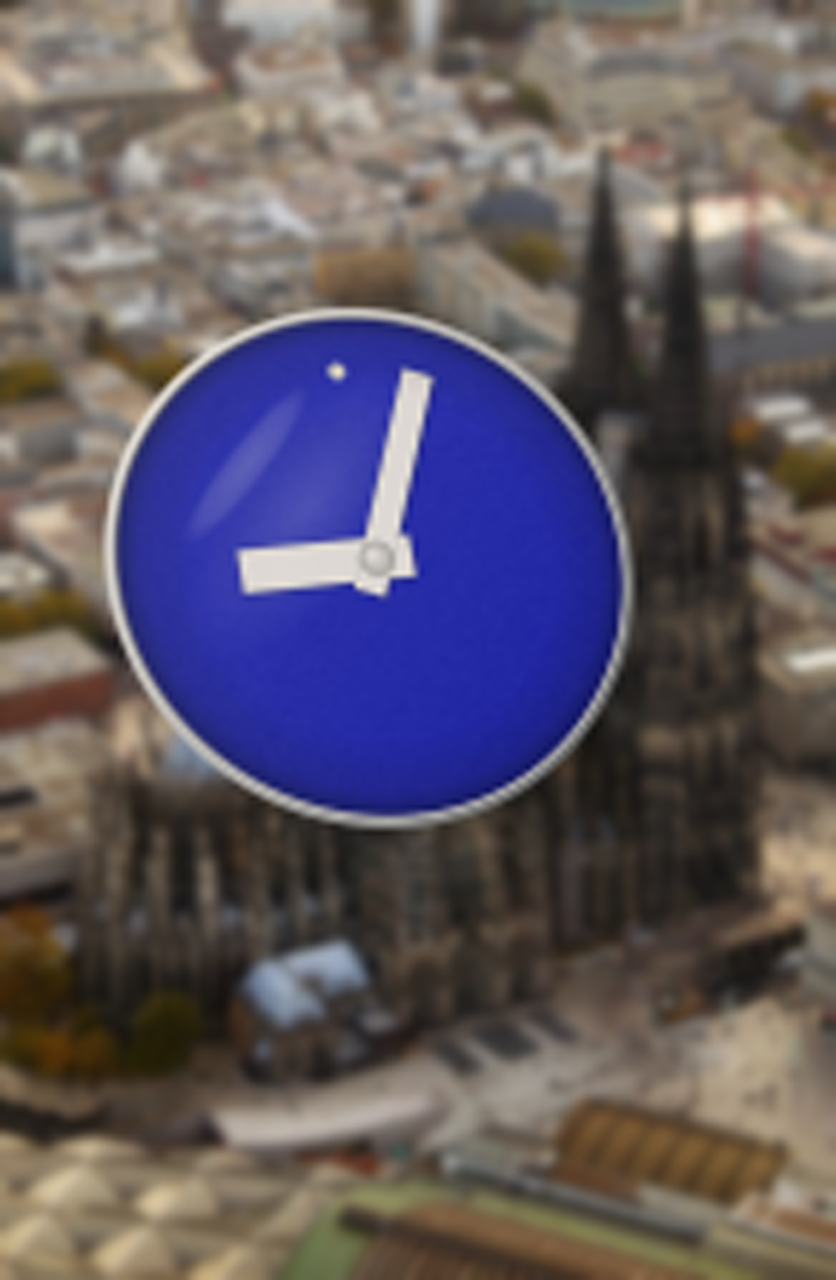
9:04
